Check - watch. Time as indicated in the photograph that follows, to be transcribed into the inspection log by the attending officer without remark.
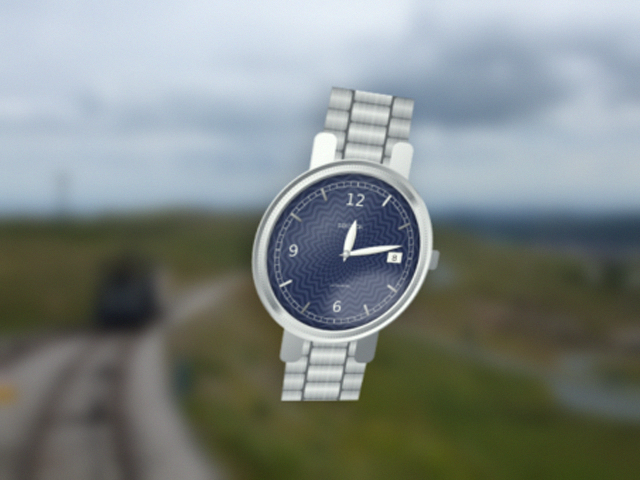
12:13
